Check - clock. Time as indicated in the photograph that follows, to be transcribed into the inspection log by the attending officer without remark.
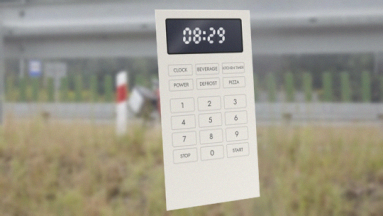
8:29
